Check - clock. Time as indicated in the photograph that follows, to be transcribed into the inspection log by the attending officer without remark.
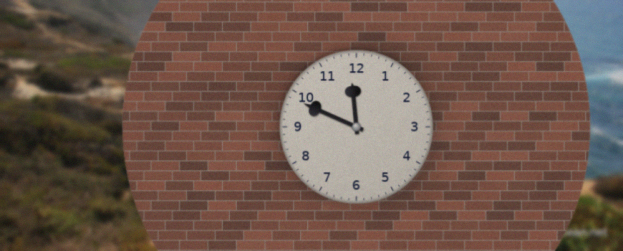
11:49
